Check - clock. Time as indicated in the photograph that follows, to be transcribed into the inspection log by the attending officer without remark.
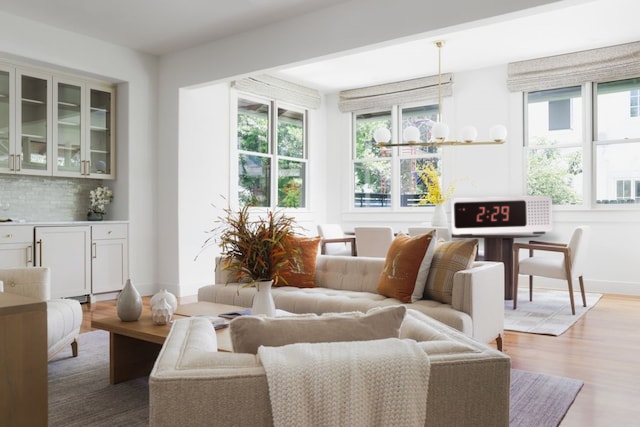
2:29
